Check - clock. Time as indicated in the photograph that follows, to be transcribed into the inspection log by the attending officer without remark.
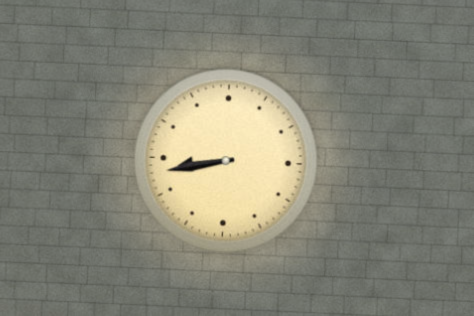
8:43
